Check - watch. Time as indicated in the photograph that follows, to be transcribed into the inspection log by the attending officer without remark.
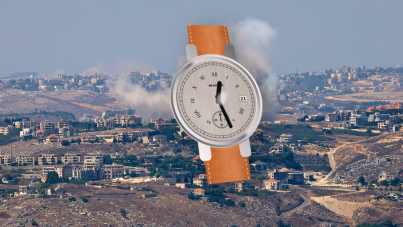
12:27
